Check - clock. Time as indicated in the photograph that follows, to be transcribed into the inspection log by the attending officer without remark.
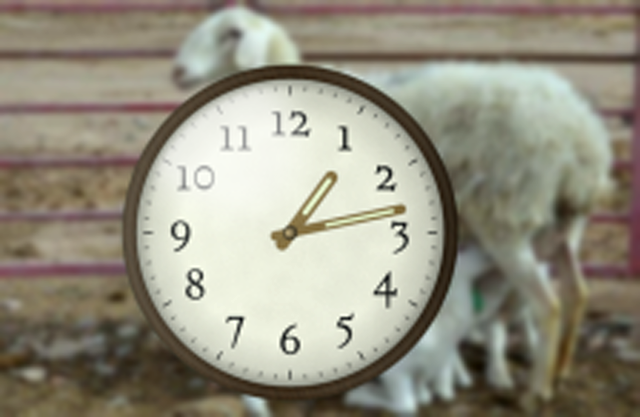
1:13
